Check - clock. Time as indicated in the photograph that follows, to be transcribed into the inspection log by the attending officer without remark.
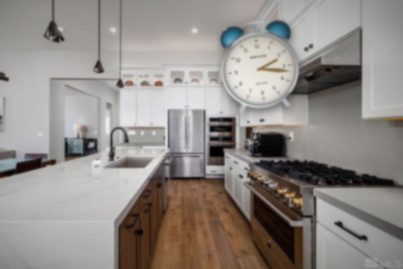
2:17
